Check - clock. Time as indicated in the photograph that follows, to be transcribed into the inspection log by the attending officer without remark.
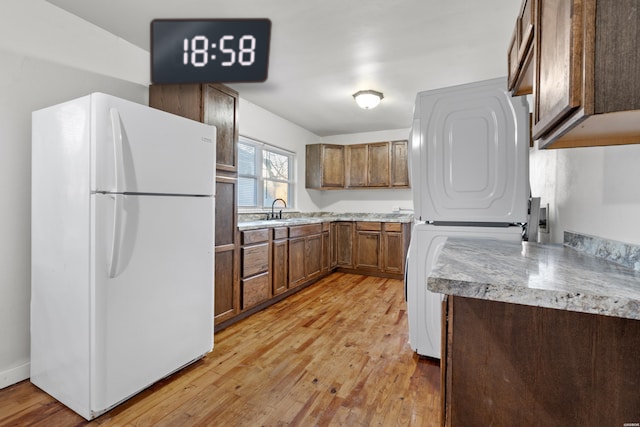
18:58
